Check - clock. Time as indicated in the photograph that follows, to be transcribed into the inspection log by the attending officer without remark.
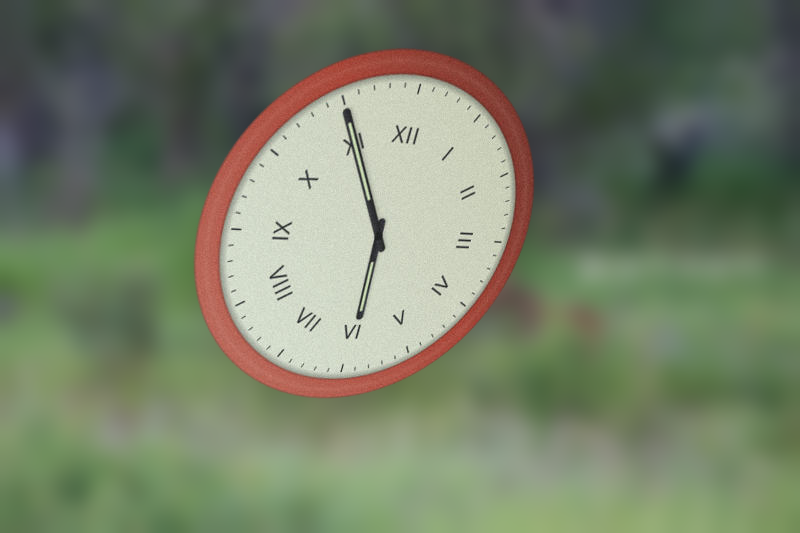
5:55
